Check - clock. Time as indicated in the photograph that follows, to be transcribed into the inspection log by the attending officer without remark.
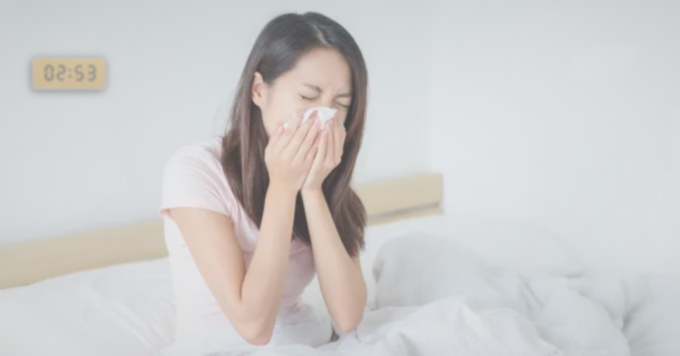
2:53
